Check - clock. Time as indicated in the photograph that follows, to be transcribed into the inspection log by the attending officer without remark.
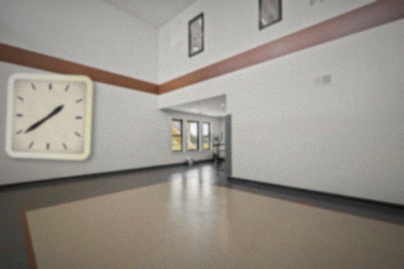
1:39
